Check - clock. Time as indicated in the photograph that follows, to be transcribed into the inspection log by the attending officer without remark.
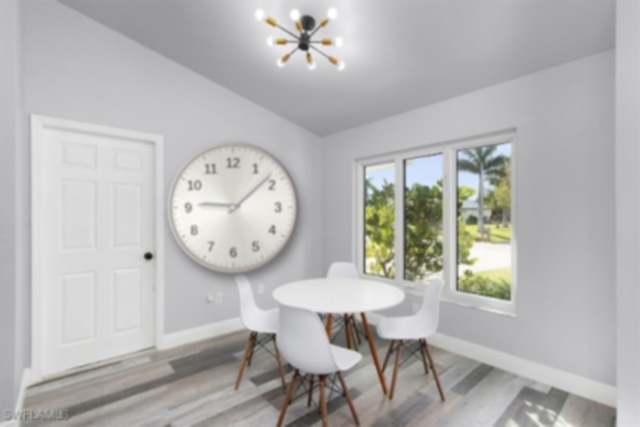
9:08
